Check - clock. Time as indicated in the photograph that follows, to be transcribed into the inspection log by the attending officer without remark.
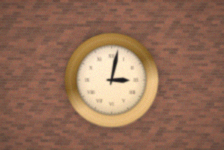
3:02
